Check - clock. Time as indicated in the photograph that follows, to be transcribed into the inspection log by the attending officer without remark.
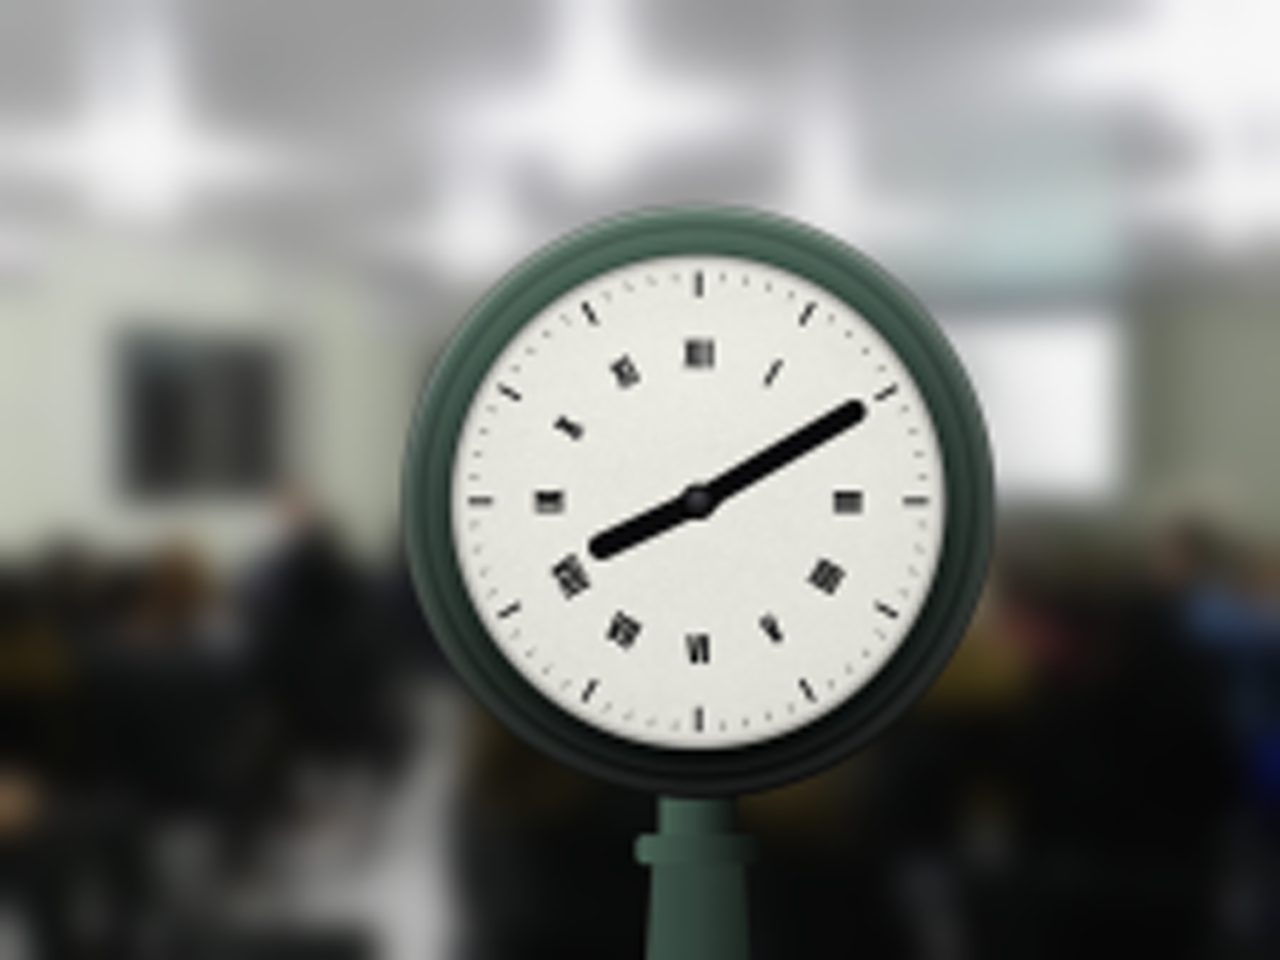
8:10
